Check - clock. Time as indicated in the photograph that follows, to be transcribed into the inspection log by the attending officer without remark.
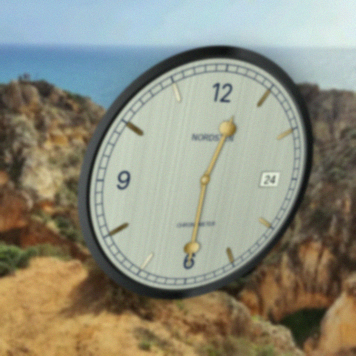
12:30
